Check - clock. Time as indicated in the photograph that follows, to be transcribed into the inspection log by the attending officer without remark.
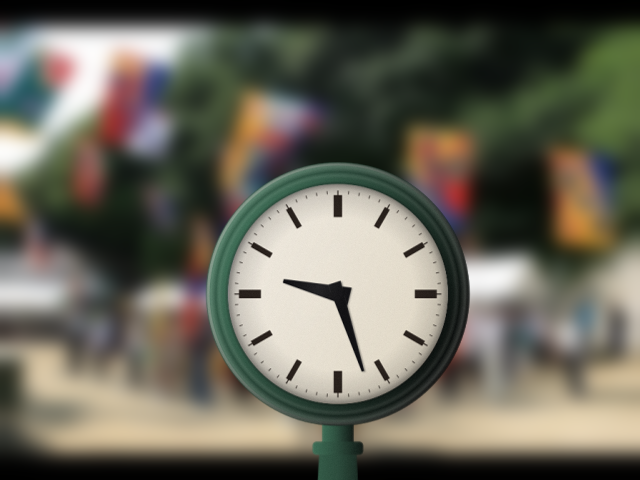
9:27
